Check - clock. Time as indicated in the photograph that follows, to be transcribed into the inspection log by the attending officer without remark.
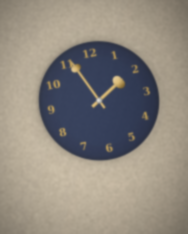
1:56
